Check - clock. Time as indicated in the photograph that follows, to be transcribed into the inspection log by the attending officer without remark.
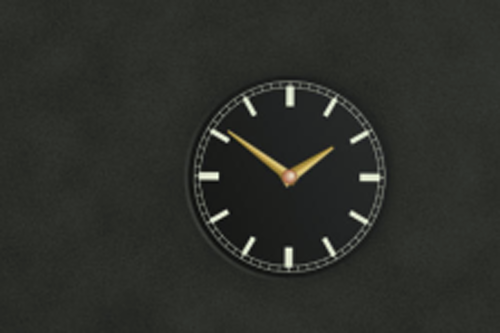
1:51
